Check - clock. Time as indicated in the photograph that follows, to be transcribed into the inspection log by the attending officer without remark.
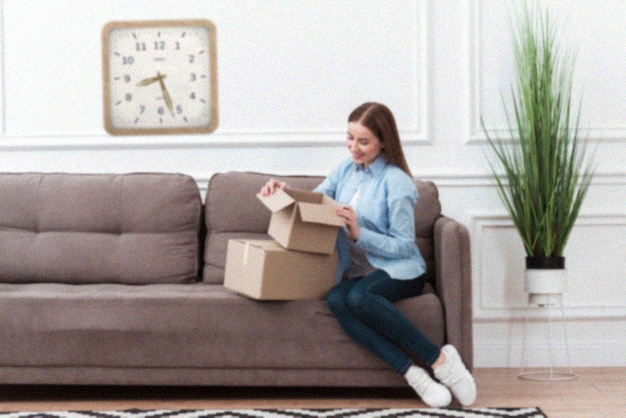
8:27
